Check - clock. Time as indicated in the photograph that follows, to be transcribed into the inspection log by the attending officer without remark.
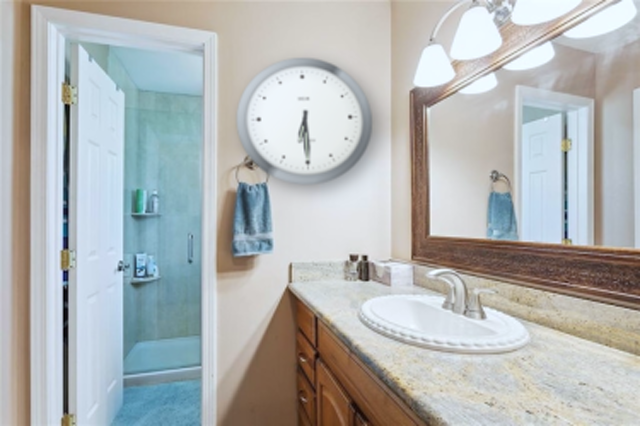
6:30
